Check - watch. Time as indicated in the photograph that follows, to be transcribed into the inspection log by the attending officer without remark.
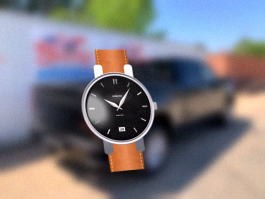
10:06
